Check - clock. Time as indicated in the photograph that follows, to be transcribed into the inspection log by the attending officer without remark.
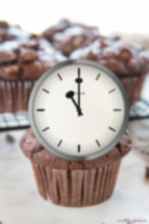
11:00
